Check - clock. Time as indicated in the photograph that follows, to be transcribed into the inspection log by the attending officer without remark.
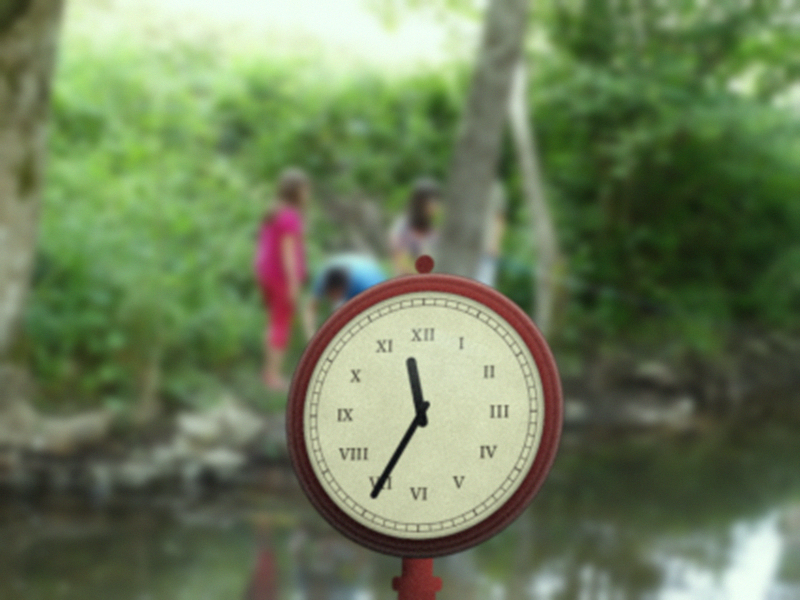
11:35
